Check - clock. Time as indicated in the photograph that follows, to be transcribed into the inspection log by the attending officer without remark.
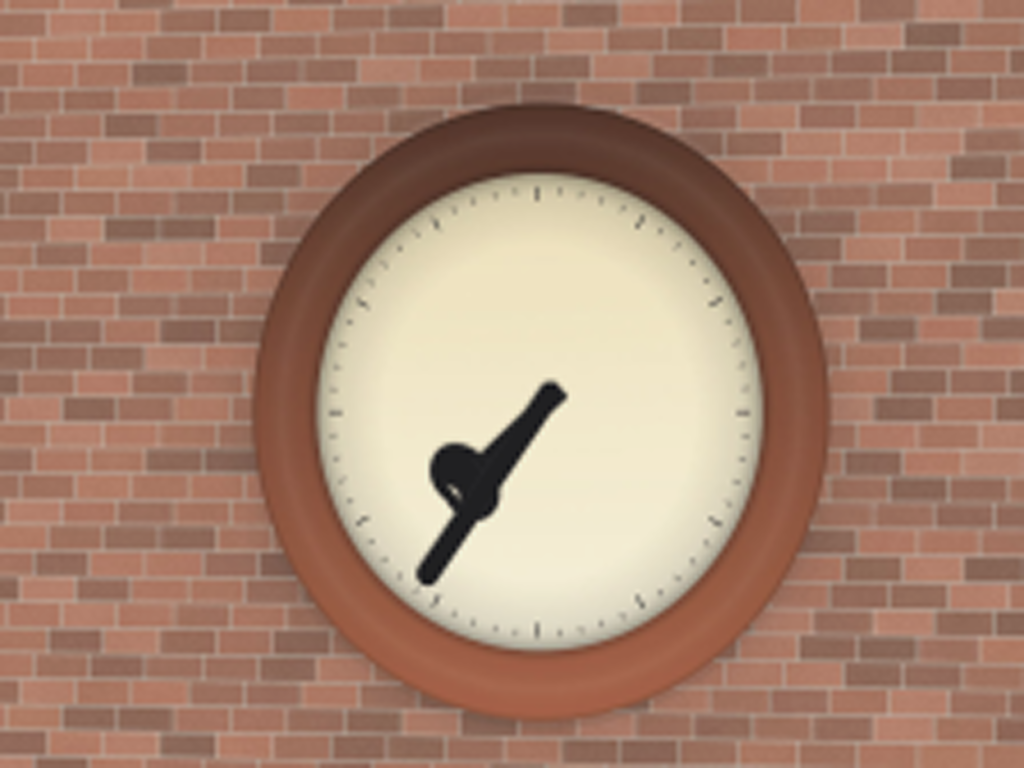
7:36
